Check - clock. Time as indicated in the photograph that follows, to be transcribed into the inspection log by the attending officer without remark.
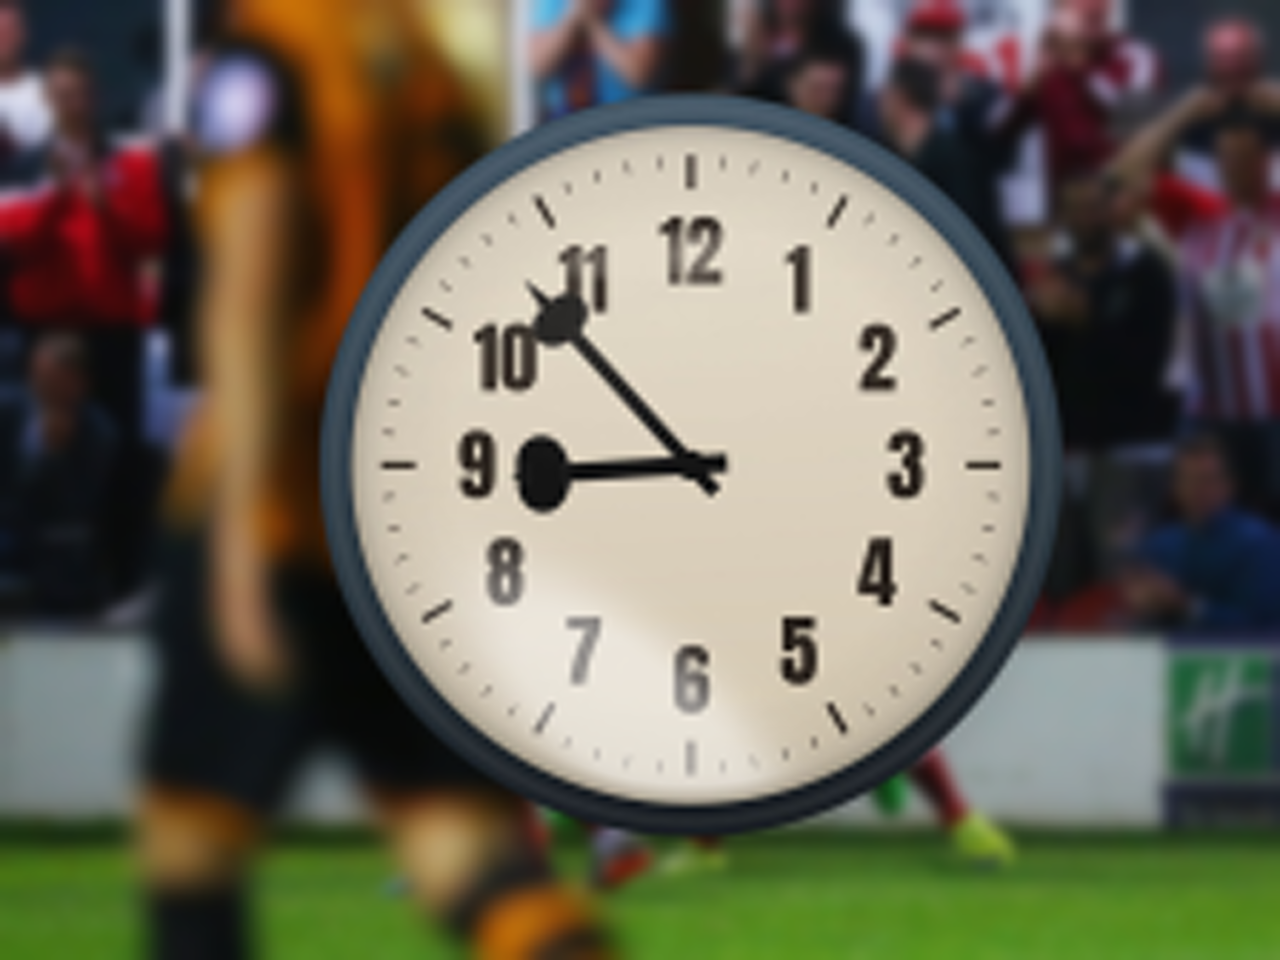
8:53
